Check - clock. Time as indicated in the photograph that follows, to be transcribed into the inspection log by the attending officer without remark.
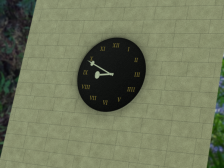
8:49
